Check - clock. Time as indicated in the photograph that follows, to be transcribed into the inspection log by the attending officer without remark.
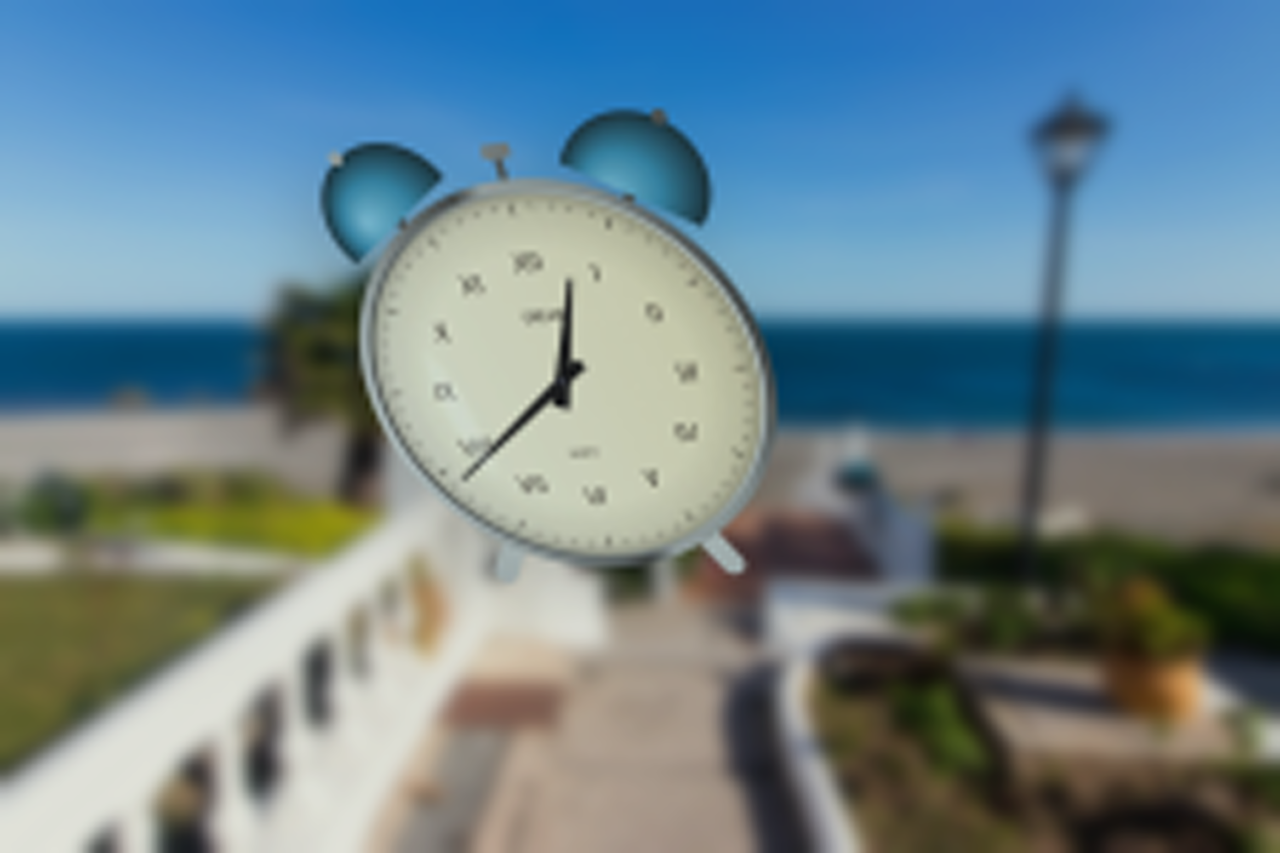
12:39
